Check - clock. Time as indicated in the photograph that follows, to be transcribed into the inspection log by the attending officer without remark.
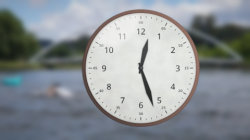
12:27
